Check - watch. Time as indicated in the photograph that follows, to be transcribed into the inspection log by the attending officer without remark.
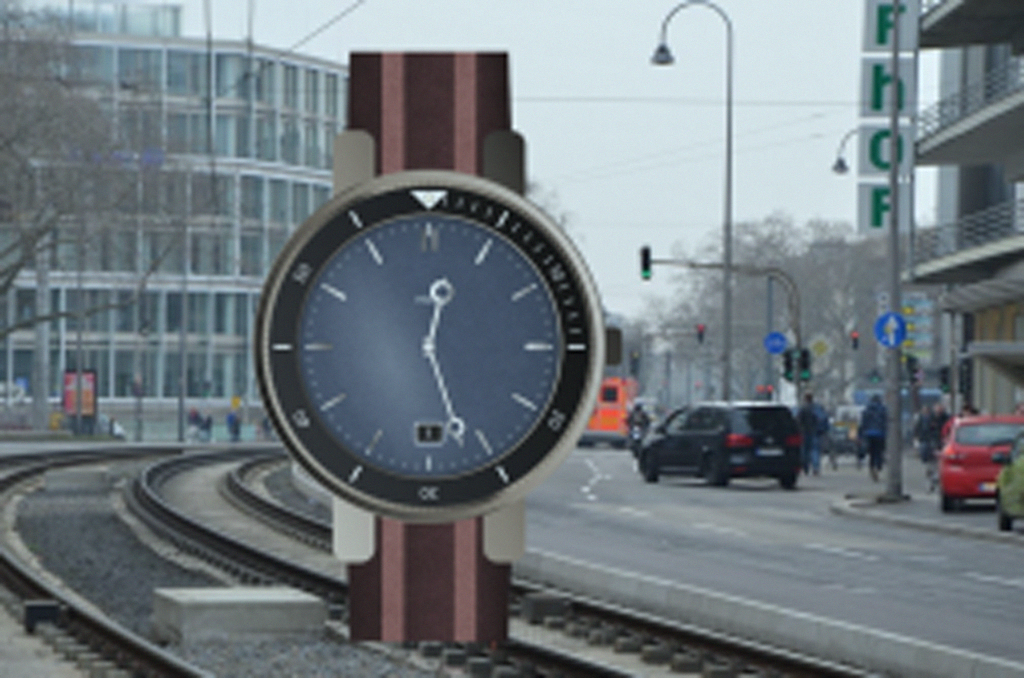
12:27
